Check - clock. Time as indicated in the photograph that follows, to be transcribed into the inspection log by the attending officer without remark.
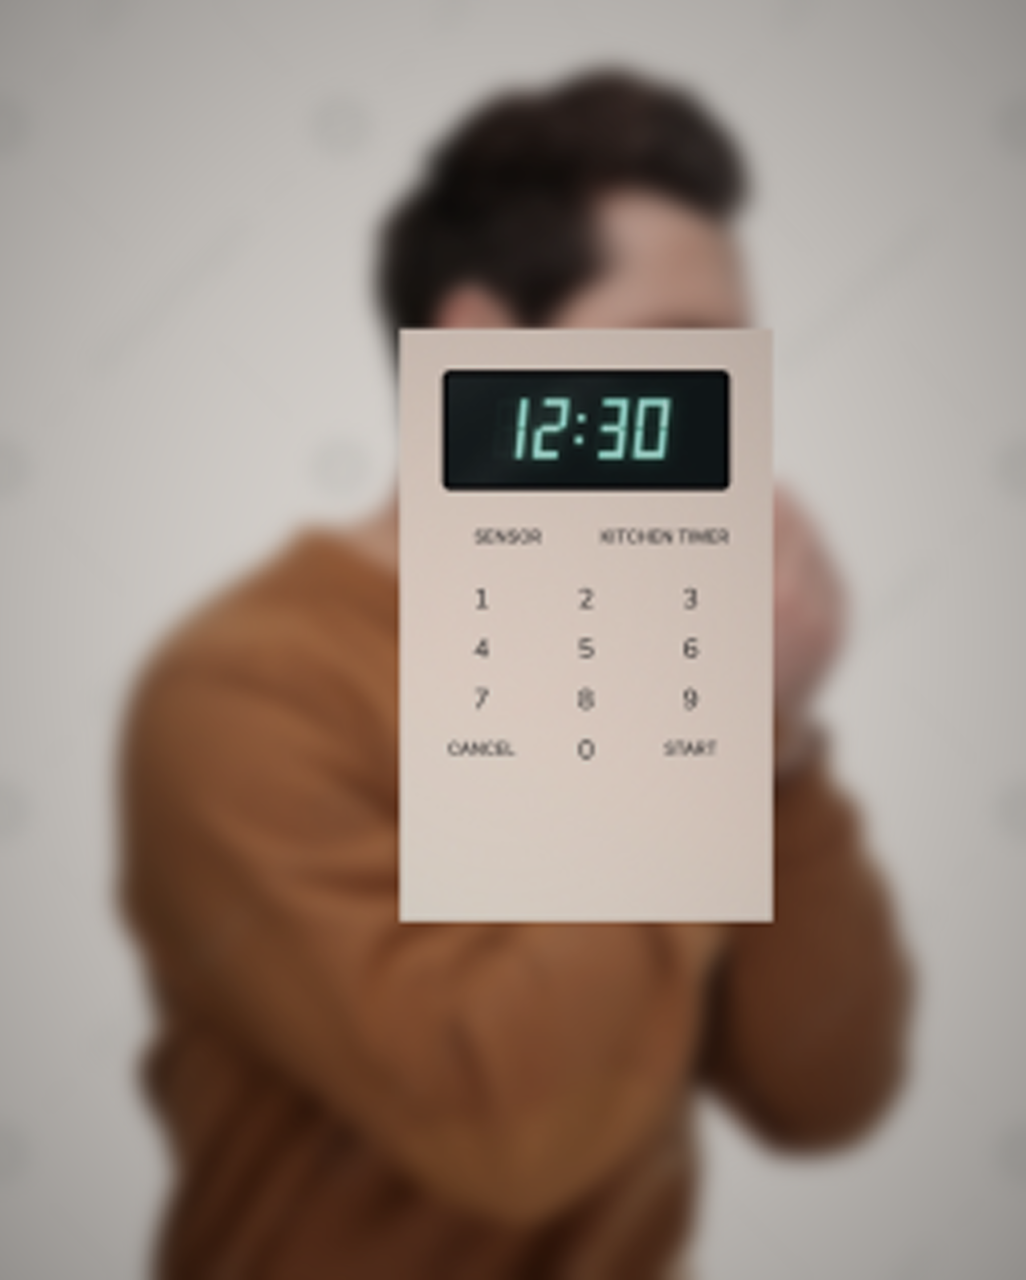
12:30
